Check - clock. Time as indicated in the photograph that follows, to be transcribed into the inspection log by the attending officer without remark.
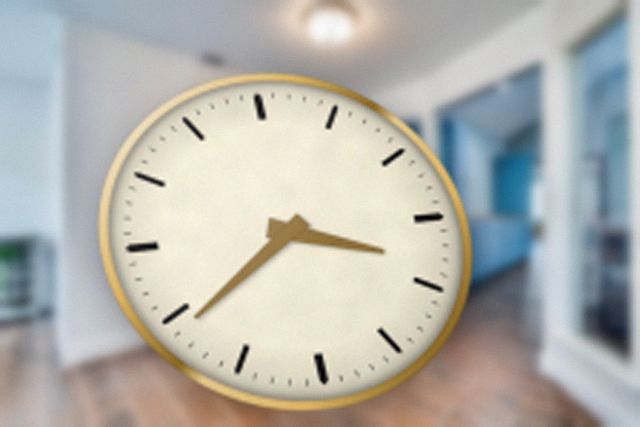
3:39
